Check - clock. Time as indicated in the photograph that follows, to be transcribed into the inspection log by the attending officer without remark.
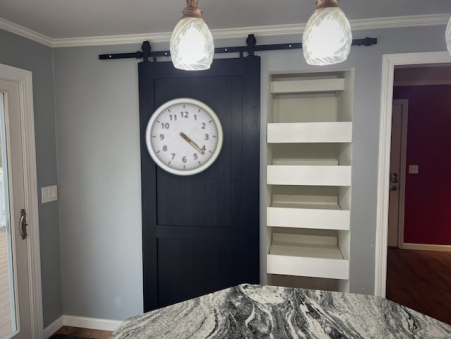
4:22
